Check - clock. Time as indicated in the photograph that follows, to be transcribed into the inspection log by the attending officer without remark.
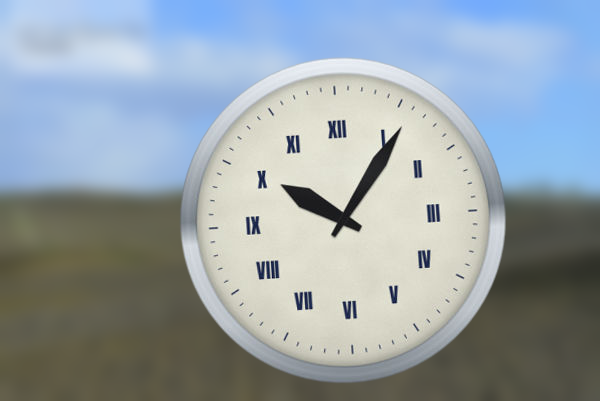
10:06
